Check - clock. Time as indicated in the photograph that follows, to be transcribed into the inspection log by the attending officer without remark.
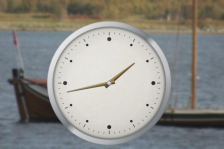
1:43
